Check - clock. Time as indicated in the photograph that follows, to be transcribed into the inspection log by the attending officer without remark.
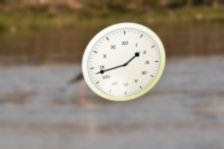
1:43
